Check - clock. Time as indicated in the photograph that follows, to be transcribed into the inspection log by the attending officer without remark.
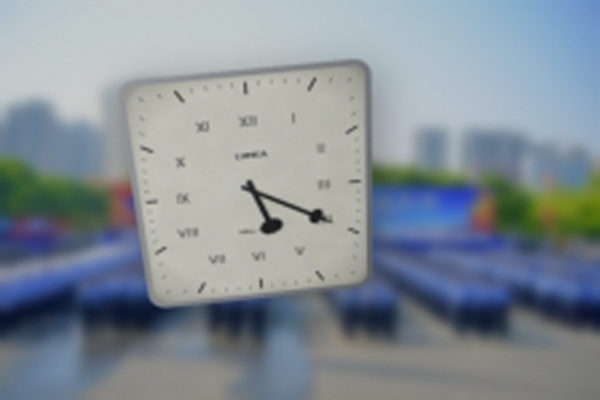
5:20
